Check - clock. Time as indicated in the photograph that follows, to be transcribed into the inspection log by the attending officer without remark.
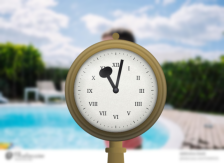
11:02
